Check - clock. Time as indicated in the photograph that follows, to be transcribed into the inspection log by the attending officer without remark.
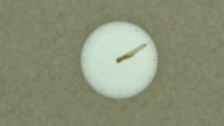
2:10
